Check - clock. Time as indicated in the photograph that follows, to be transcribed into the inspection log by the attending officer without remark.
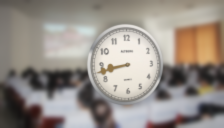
8:43
